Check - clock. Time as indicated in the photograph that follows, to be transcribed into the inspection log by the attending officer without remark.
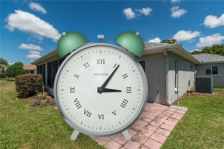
3:06
